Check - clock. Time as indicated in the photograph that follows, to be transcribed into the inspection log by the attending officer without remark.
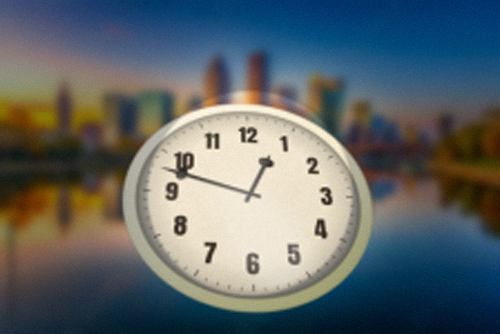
12:48
